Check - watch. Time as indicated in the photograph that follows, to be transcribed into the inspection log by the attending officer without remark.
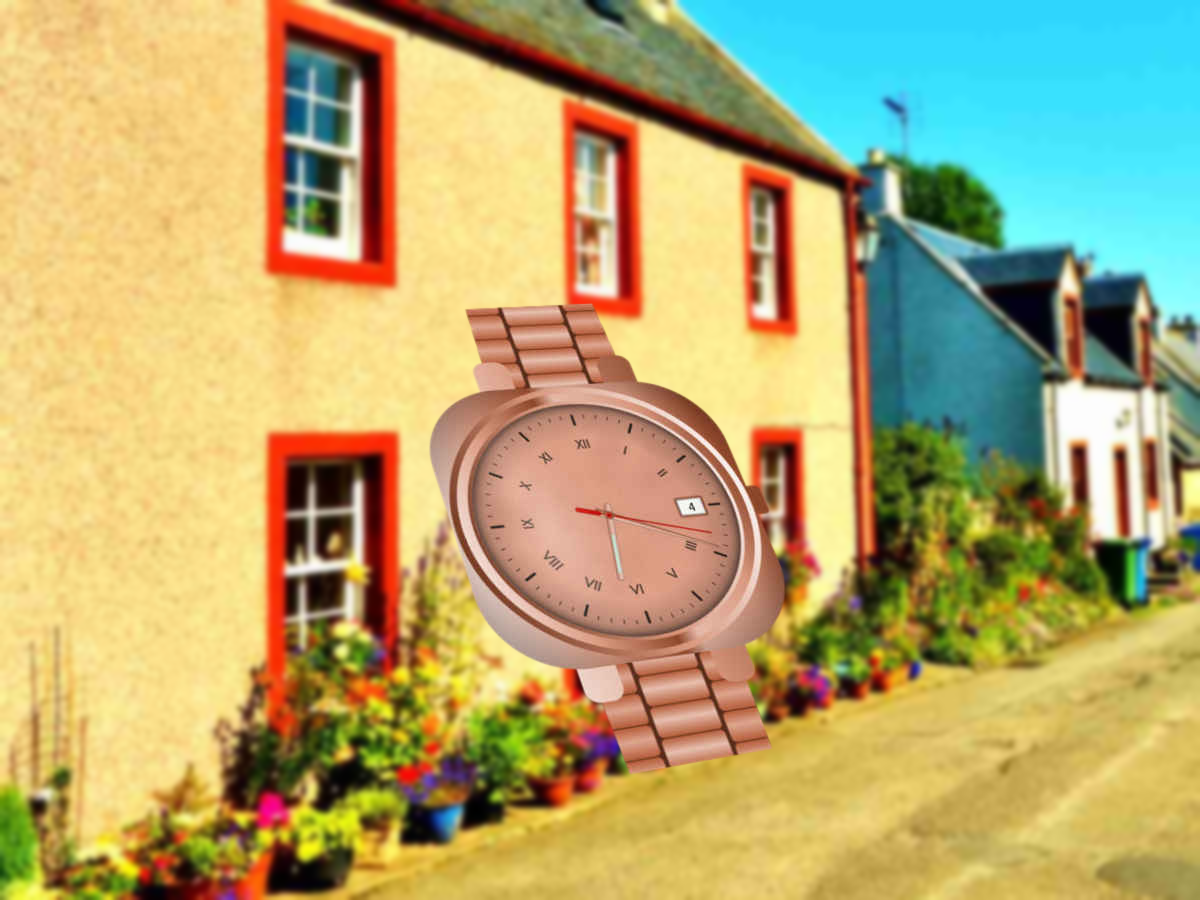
6:19:18
